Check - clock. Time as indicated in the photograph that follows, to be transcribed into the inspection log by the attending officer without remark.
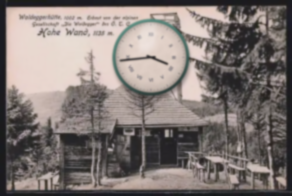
3:44
